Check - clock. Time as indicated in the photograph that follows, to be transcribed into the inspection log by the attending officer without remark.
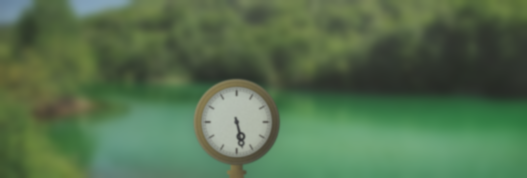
5:28
